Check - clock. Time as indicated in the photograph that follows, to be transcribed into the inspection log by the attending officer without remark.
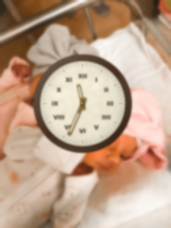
11:34
